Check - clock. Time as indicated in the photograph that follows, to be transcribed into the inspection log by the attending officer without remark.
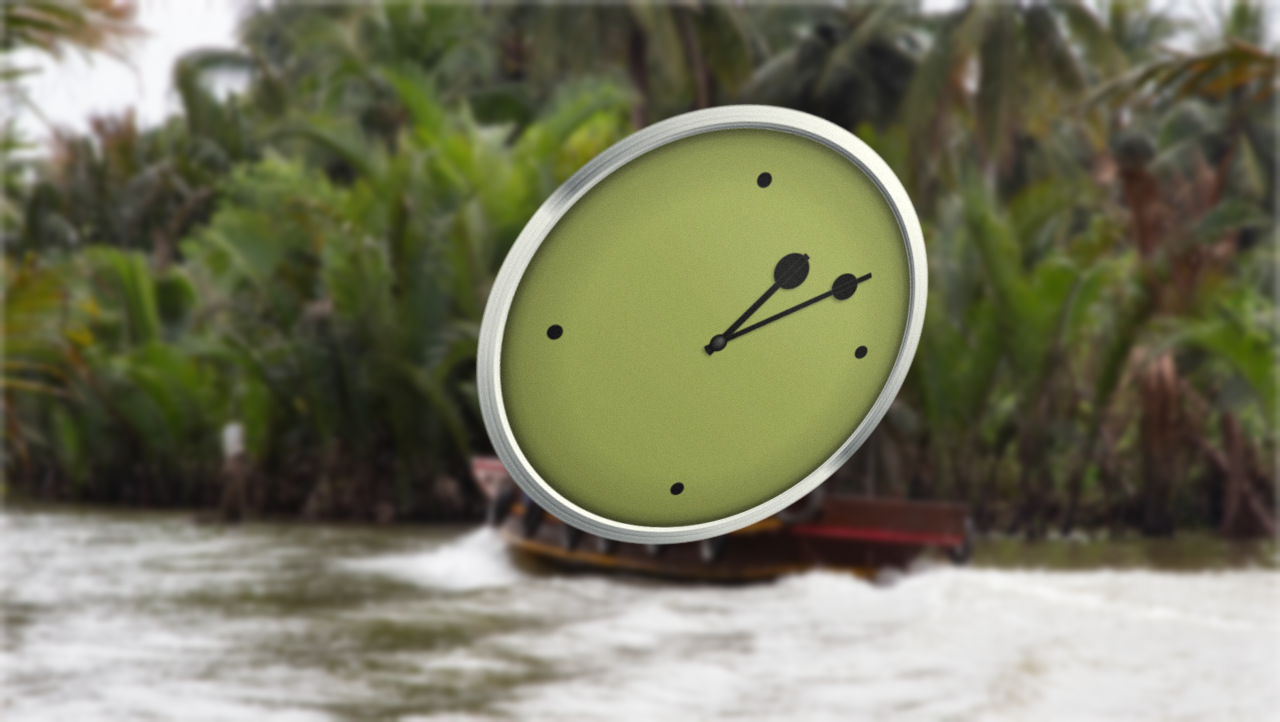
1:10
